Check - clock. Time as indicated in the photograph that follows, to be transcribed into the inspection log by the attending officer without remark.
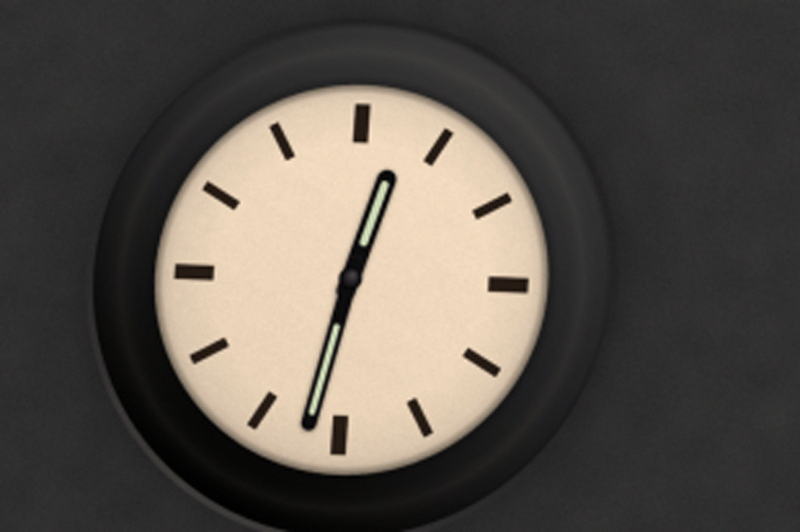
12:32
